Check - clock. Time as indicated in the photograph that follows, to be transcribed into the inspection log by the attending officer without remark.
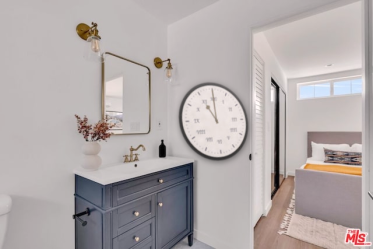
11:00
